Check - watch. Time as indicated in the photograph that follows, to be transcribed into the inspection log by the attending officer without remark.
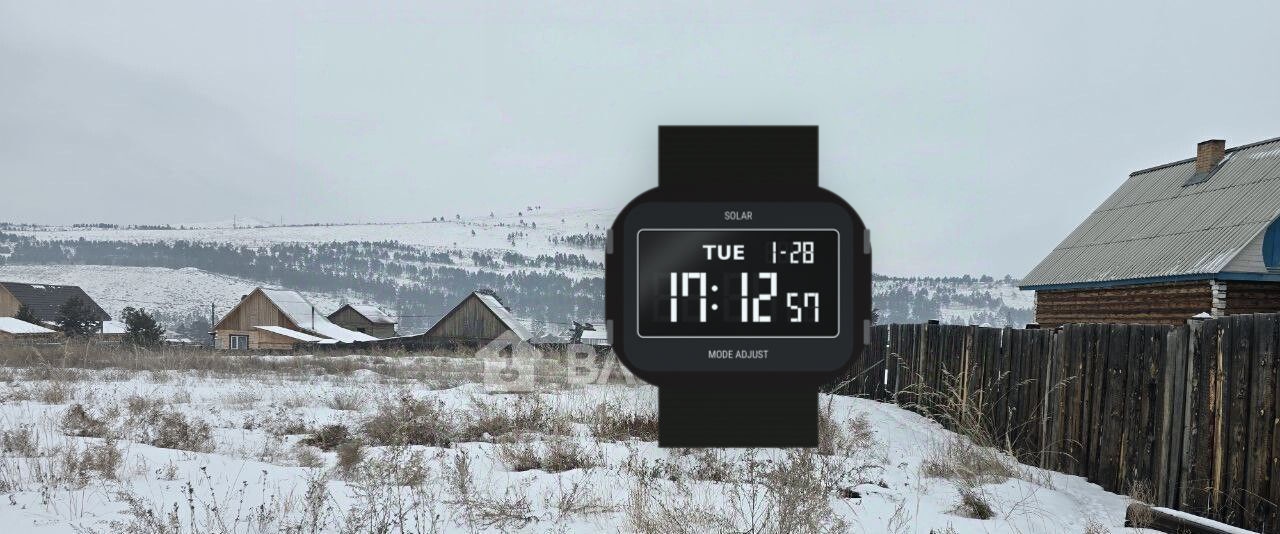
17:12:57
